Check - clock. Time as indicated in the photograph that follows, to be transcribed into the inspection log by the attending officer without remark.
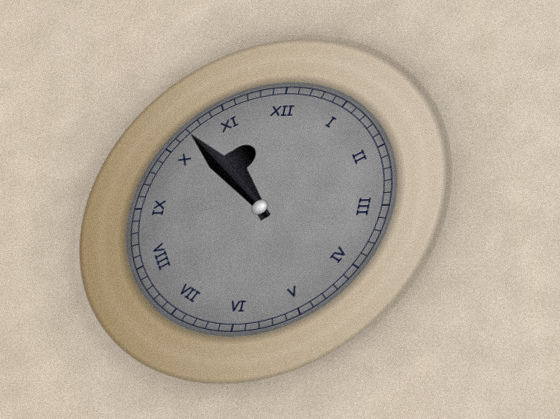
10:52
